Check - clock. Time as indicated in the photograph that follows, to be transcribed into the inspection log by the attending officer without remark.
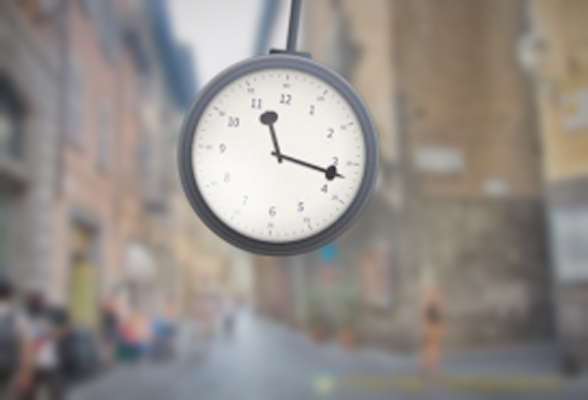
11:17
